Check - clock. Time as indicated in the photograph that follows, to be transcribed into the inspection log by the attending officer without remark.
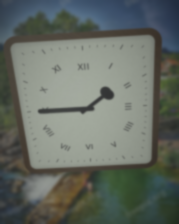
1:45
